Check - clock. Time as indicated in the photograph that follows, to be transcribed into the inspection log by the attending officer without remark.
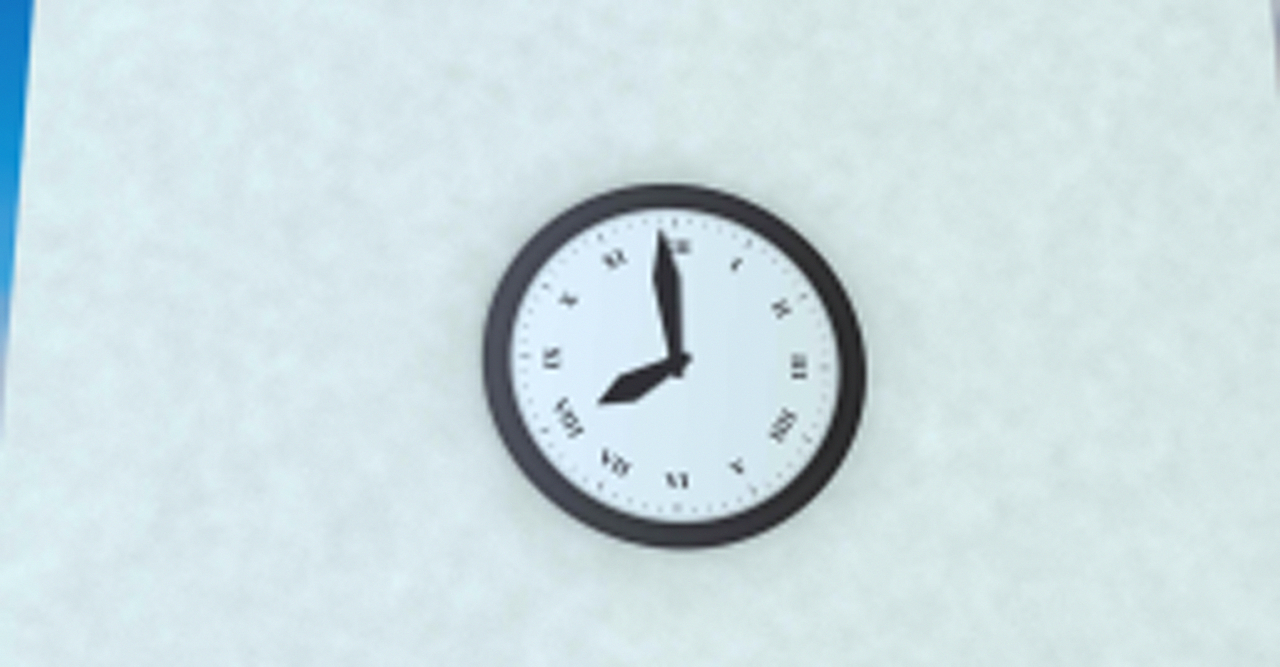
7:59
